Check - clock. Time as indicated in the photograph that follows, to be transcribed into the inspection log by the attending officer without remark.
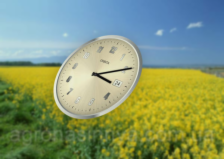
3:10
